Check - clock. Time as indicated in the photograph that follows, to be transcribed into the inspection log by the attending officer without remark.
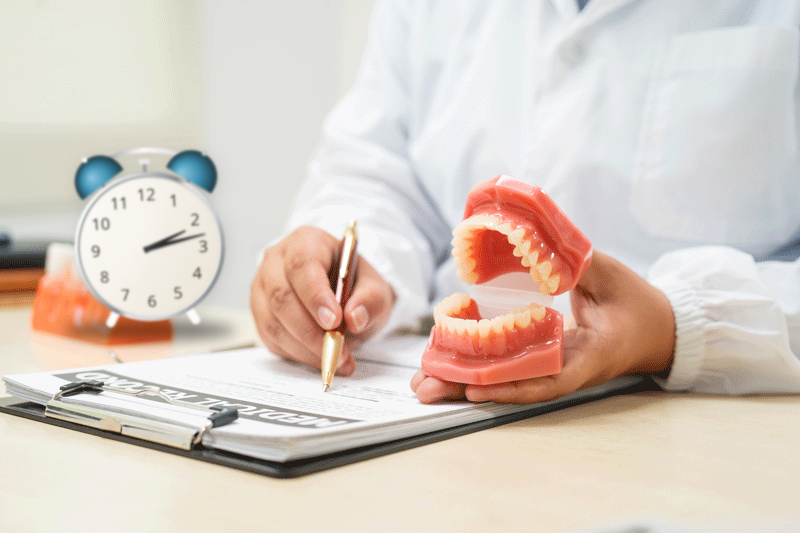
2:13
